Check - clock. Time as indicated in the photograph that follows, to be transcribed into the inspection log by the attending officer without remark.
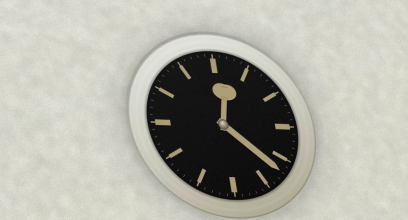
12:22
